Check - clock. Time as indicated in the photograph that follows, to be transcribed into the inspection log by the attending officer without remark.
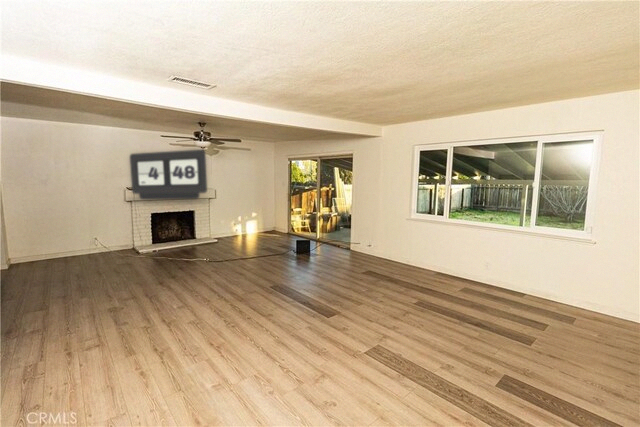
4:48
